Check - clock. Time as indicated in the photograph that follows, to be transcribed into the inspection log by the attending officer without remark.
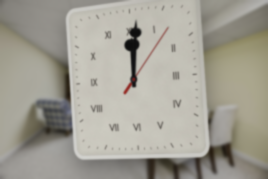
12:01:07
